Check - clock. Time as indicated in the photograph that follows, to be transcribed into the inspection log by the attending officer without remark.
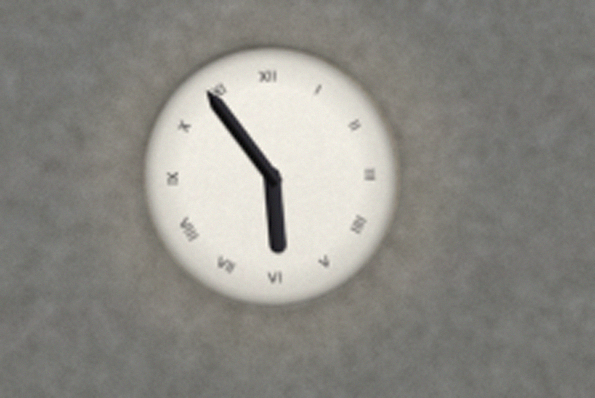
5:54
